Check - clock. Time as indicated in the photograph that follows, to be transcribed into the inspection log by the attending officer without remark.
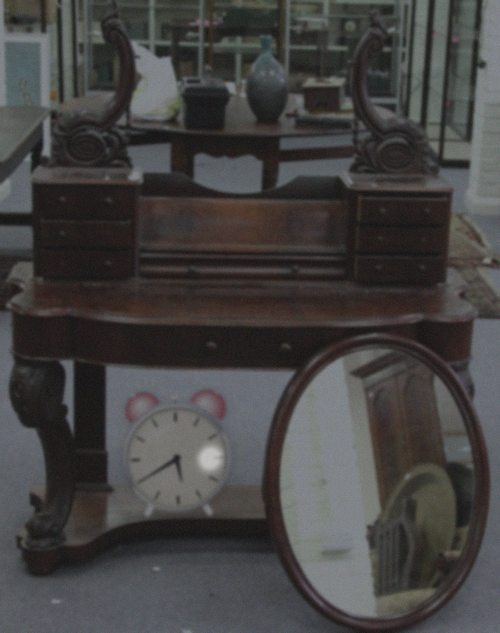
5:40
